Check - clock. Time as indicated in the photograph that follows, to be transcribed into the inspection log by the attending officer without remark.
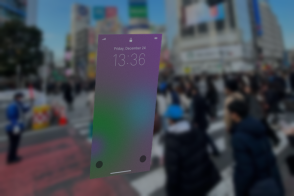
13:36
